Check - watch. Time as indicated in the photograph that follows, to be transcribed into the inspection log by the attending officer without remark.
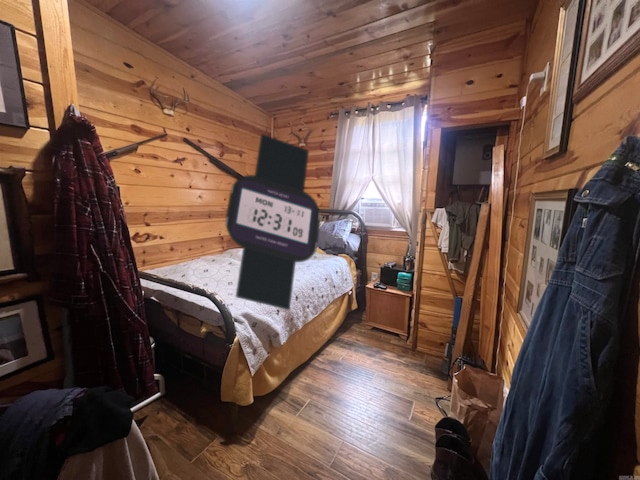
12:31
